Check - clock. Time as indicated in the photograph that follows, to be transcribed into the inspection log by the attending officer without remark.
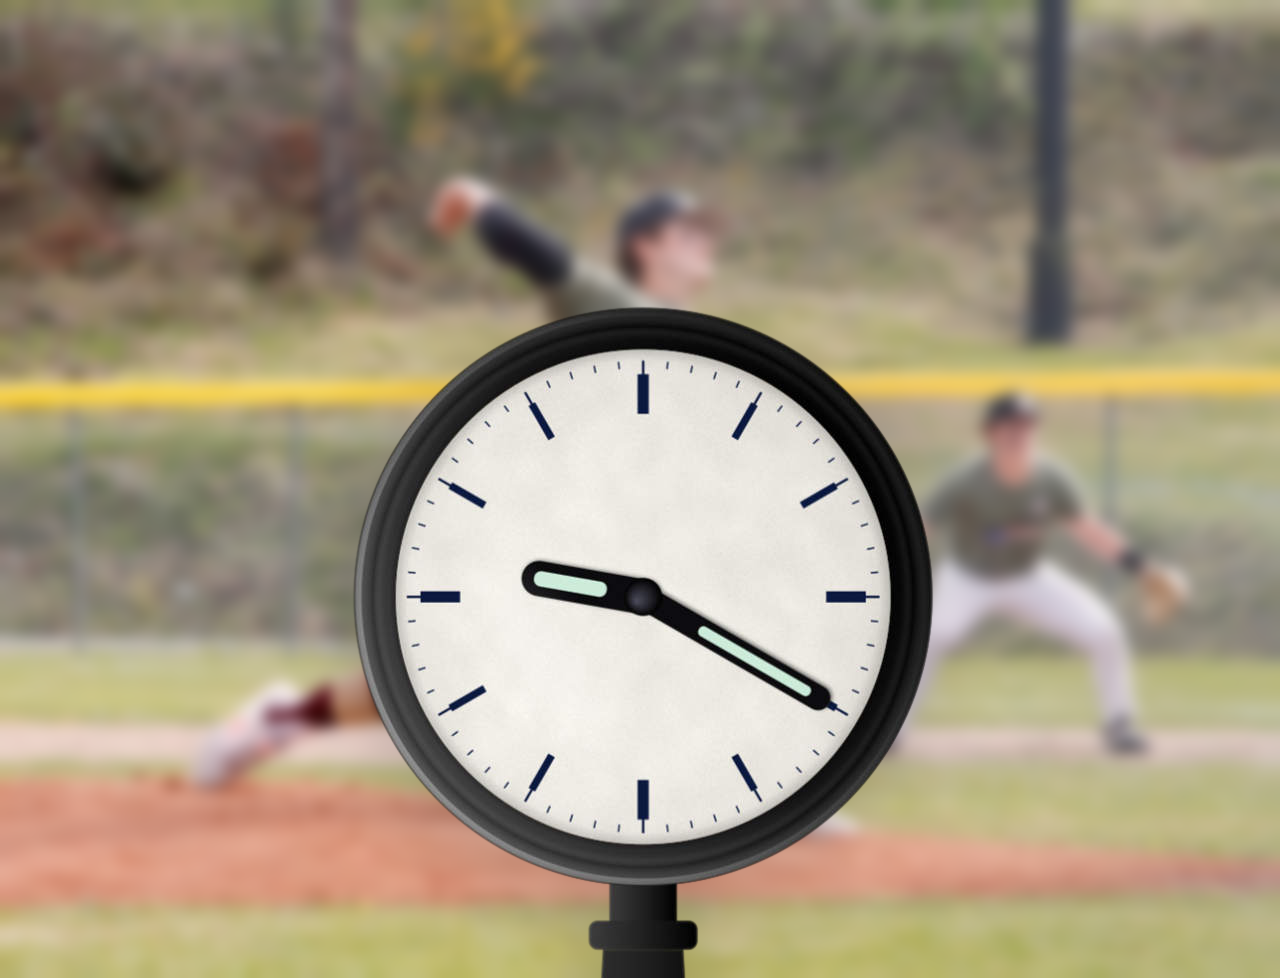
9:20
